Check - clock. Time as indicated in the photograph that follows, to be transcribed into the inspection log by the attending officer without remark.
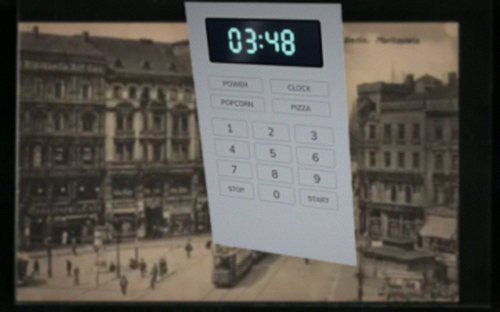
3:48
